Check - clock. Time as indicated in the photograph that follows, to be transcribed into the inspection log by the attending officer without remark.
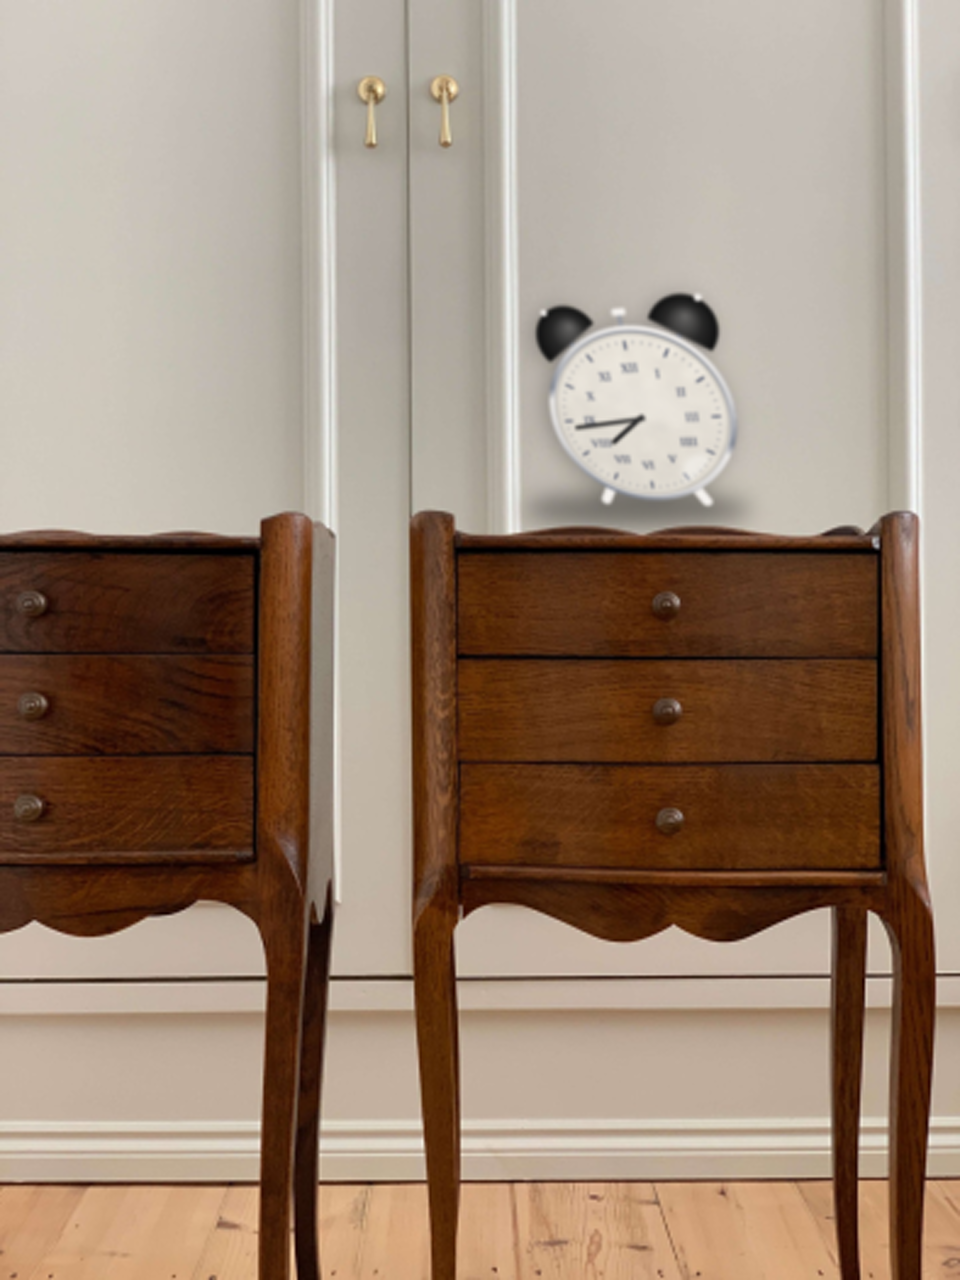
7:44
